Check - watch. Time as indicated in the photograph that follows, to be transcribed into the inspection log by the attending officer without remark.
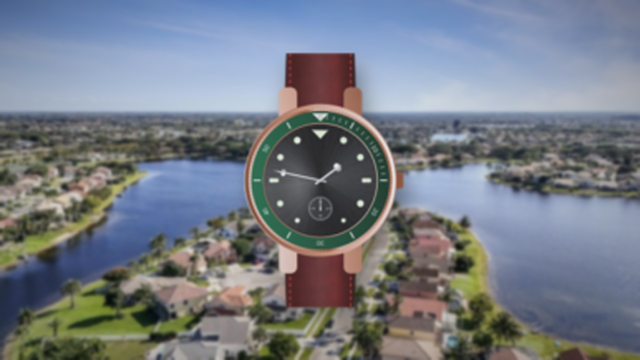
1:47
